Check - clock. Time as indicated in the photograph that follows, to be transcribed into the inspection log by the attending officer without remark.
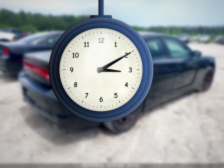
3:10
